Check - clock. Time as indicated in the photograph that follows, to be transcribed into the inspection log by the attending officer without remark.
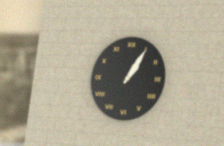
1:05
